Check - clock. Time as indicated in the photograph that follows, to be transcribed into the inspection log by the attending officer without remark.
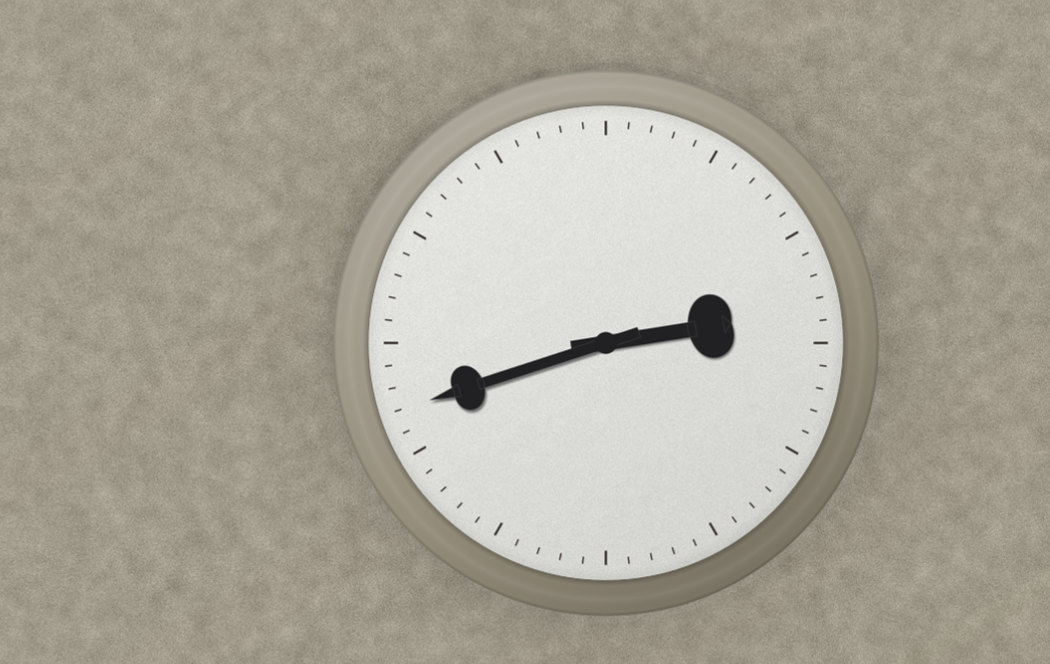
2:42
